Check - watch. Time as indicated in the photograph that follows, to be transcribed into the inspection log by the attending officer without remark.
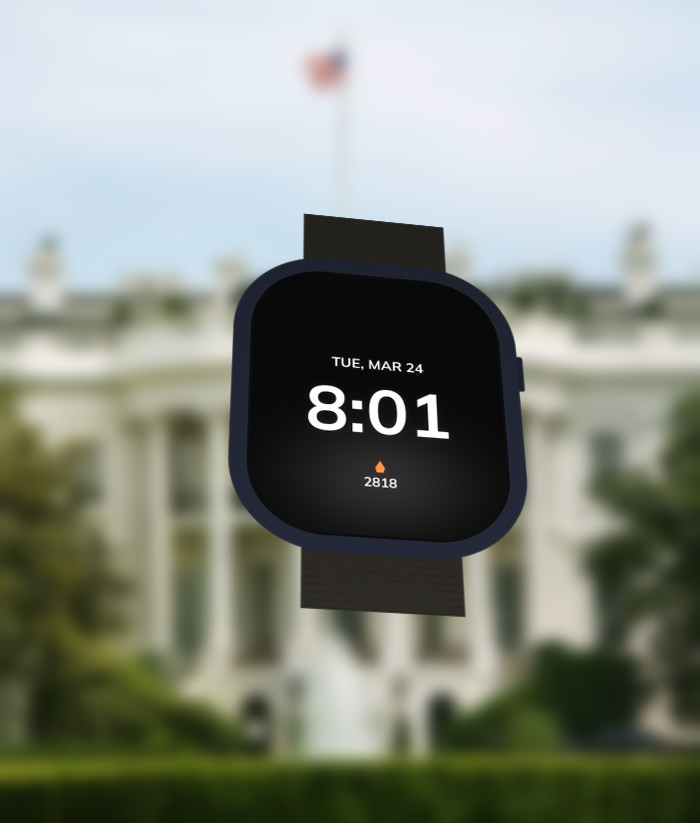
8:01
